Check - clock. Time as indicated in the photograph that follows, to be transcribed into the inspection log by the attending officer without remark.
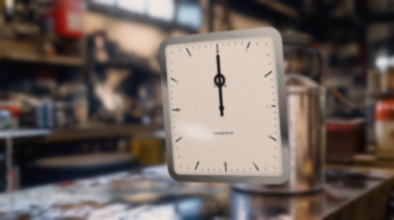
12:00
